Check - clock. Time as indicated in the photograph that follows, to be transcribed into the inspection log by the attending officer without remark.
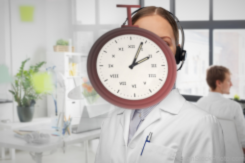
2:04
